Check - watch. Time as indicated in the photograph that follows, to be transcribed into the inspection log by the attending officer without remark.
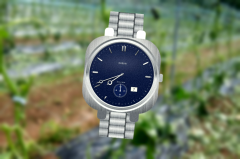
7:41
